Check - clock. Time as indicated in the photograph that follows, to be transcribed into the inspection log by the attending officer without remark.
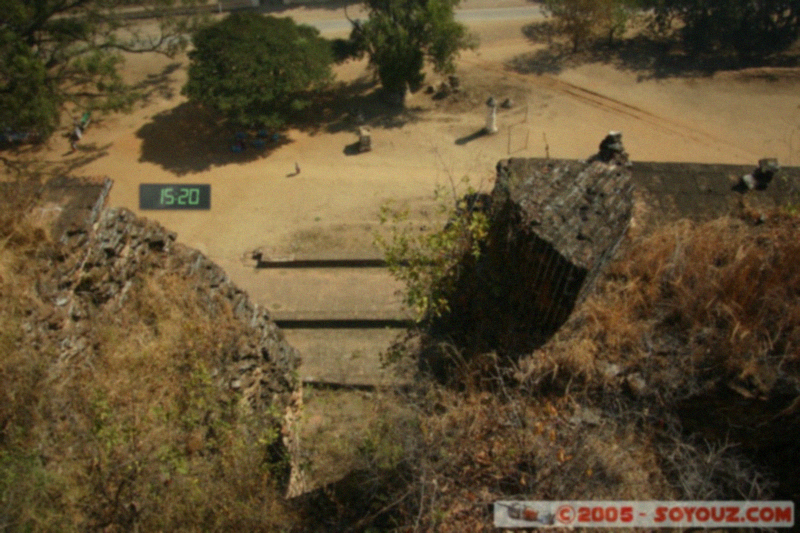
15:20
